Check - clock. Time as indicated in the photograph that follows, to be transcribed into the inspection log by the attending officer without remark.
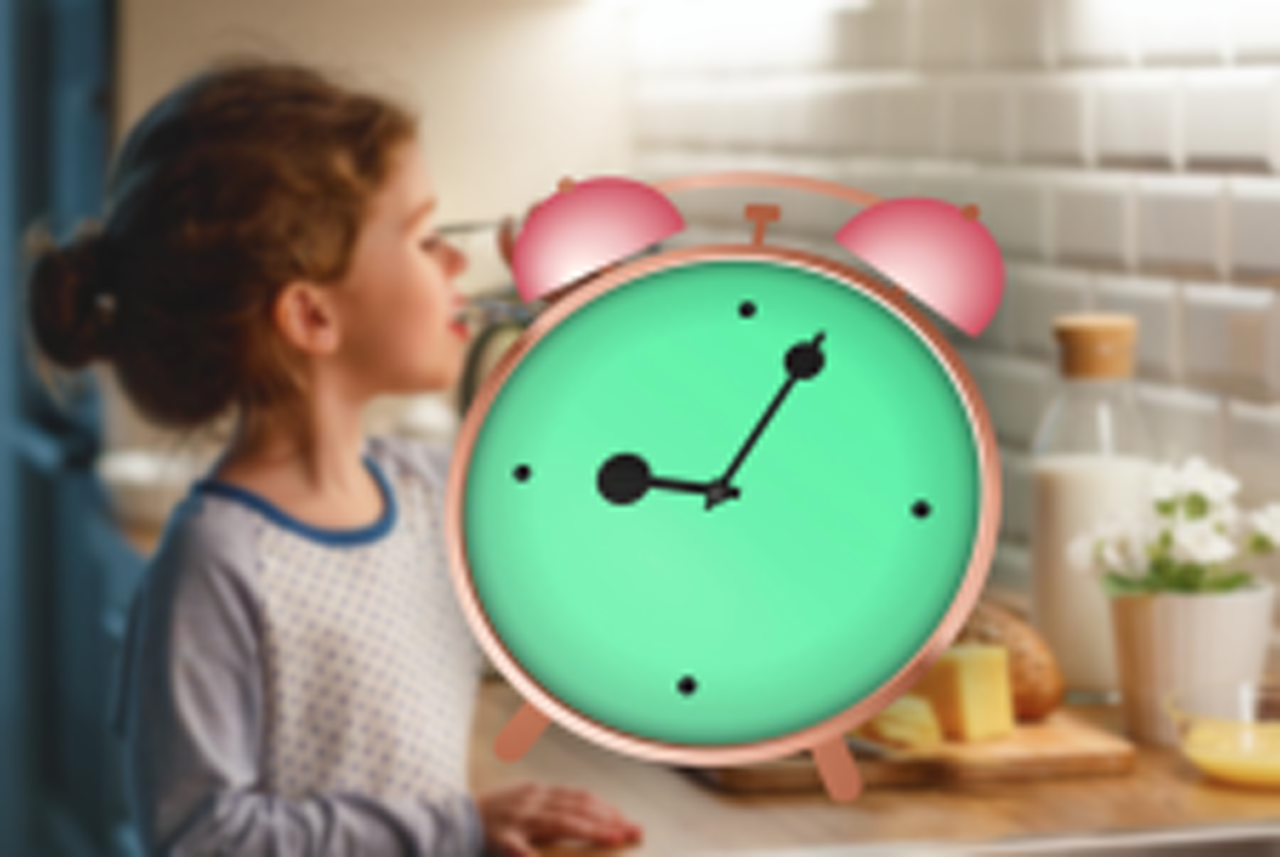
9:04
